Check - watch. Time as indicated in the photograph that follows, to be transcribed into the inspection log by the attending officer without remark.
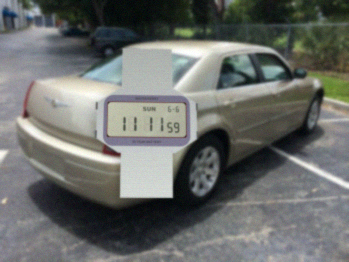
11:11:59
